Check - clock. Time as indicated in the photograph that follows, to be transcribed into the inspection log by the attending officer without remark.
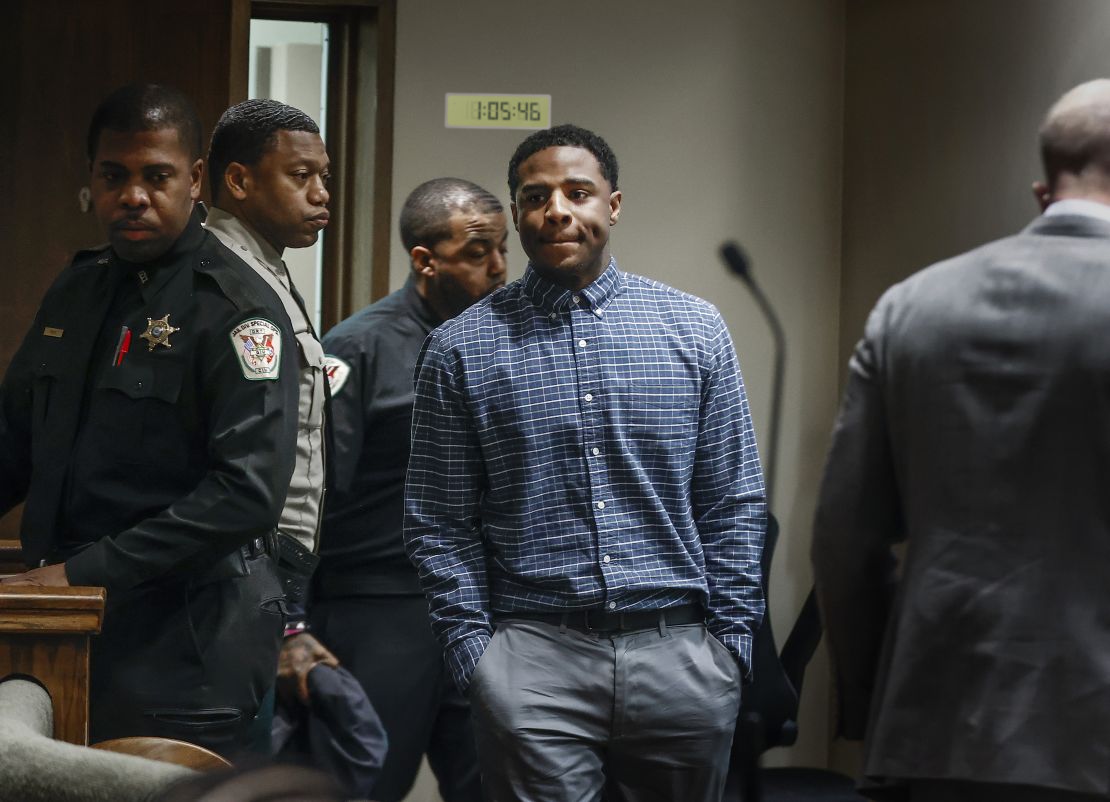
1:05:46
